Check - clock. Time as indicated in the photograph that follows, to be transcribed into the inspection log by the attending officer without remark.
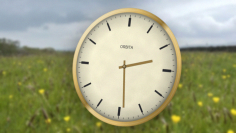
2:29
